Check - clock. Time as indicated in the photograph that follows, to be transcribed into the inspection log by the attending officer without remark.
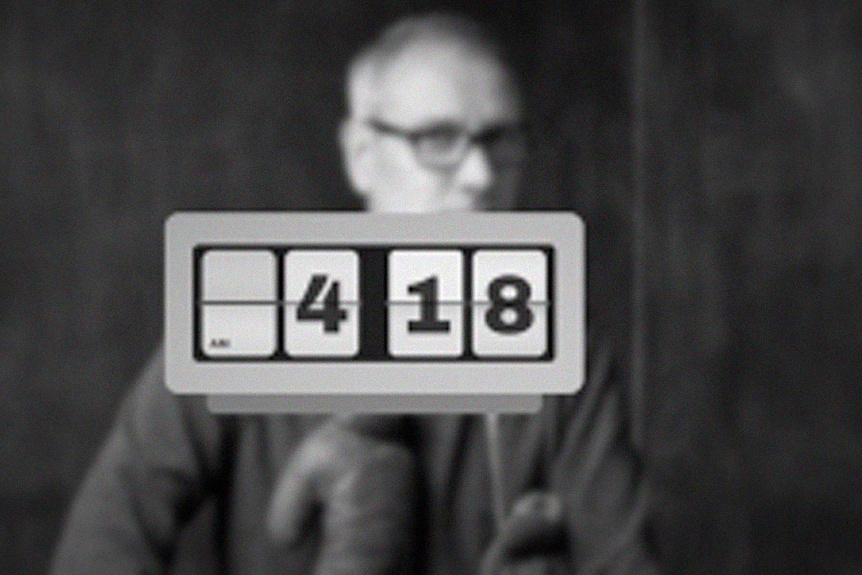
4:18
